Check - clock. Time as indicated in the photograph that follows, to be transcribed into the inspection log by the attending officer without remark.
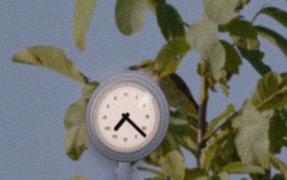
7:22
